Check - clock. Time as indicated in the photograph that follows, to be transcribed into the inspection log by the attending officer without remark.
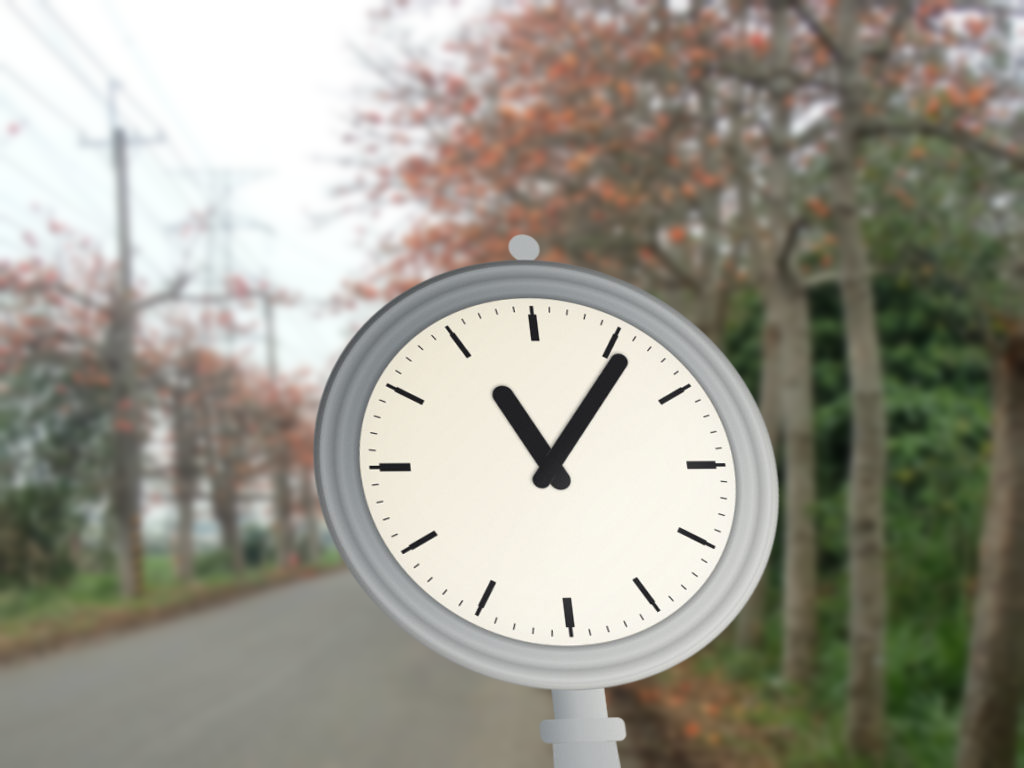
11:06
